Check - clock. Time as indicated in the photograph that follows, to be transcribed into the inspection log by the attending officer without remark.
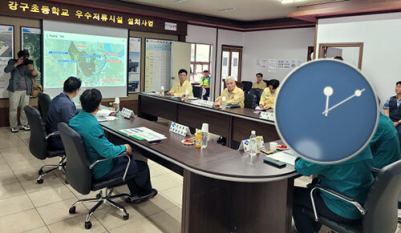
12:10
